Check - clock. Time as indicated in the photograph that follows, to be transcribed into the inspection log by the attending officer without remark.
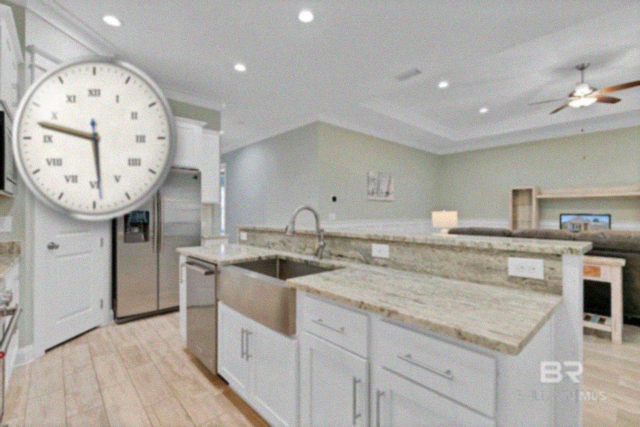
5:47:29
